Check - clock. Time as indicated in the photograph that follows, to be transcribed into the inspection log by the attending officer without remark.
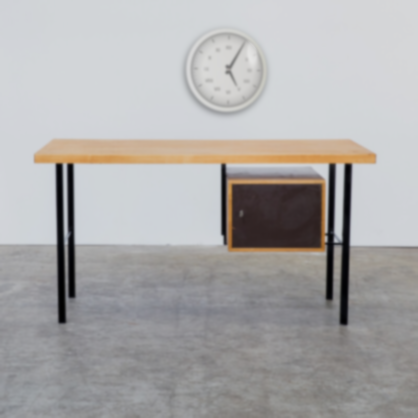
5:05
